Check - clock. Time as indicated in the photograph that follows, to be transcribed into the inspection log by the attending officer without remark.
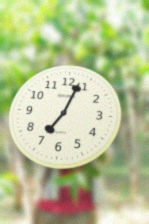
7:03
